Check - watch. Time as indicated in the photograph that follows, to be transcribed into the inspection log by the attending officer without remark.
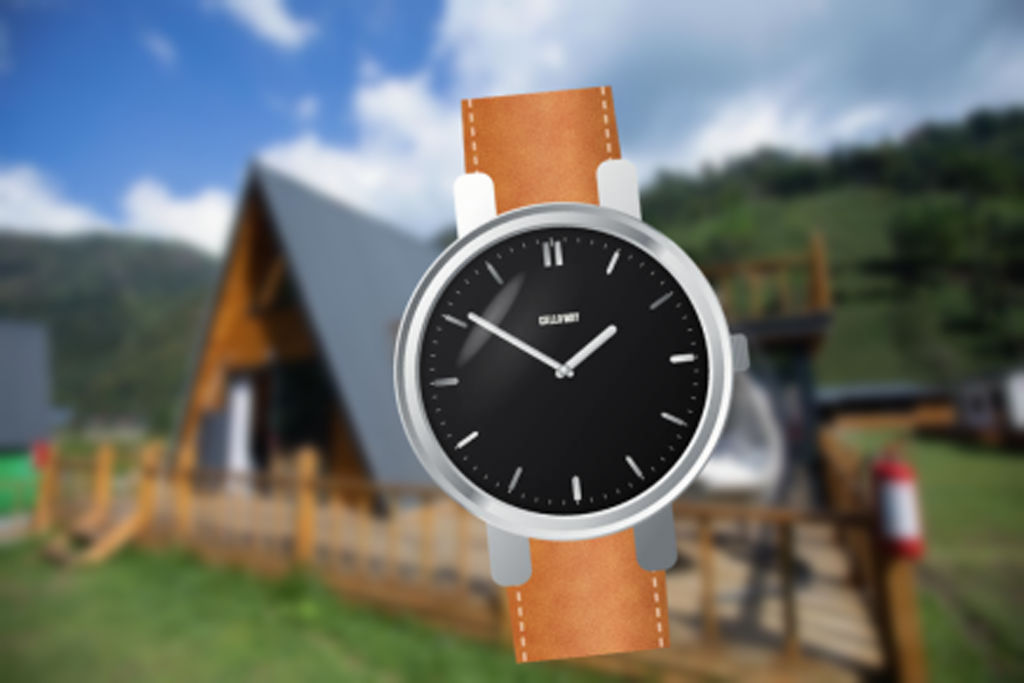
1:51
